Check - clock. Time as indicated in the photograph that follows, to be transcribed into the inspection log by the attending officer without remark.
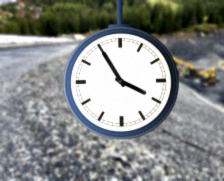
3:55
